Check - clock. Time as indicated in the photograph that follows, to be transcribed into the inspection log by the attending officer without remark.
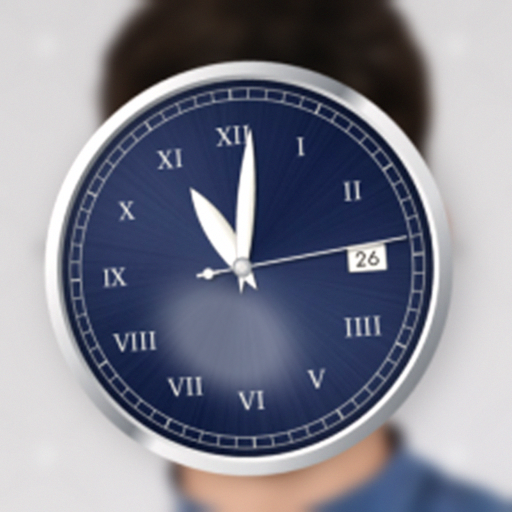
11:01:14
